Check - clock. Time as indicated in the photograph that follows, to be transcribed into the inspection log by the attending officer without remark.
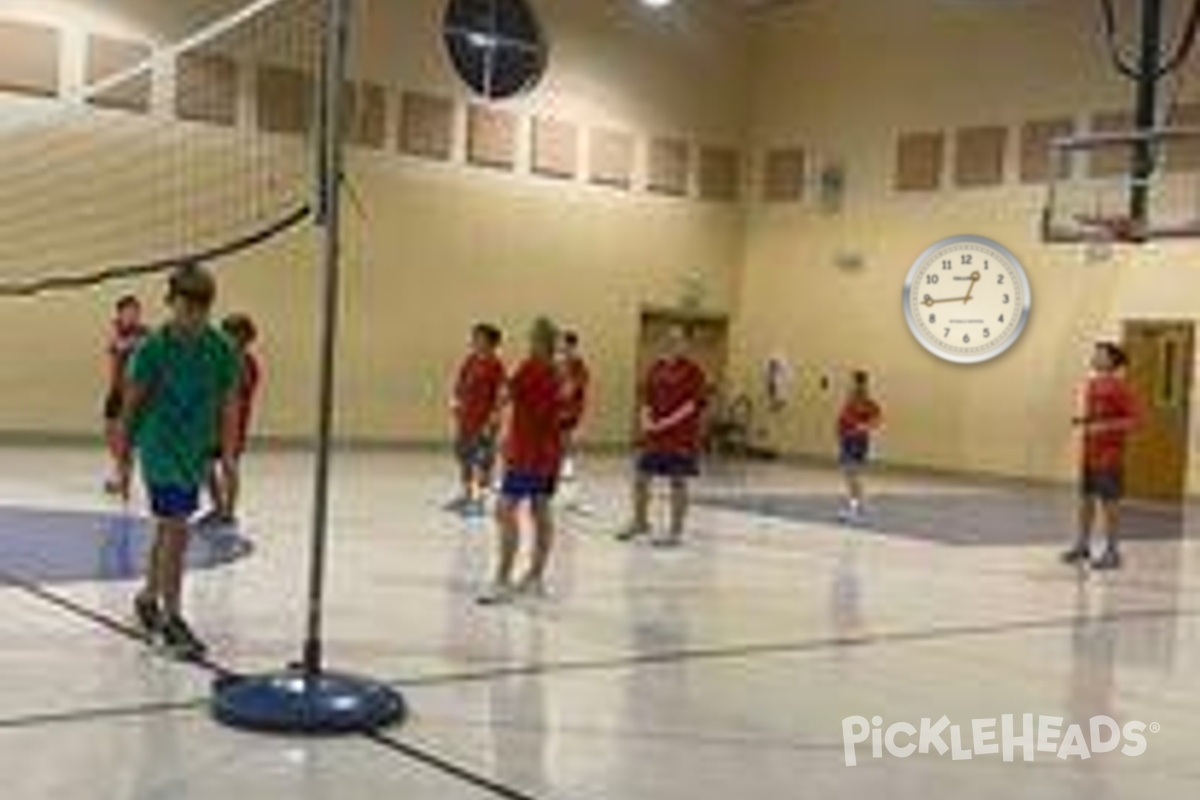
12:44
